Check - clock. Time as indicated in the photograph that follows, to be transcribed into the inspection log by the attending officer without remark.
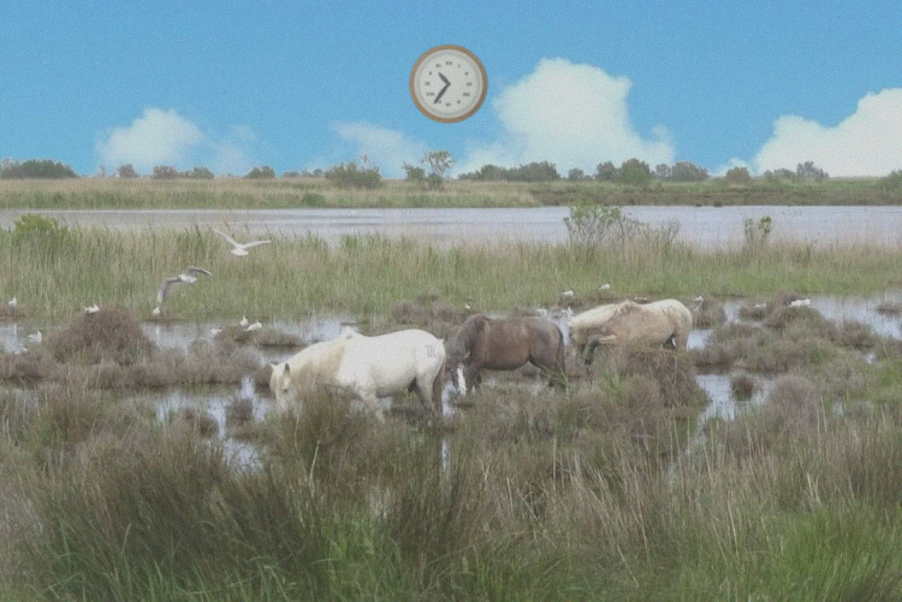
10:36
